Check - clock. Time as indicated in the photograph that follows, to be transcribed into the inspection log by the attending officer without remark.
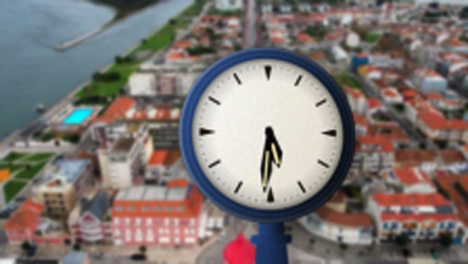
5:31
